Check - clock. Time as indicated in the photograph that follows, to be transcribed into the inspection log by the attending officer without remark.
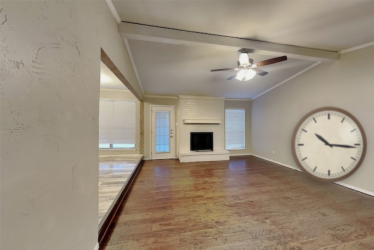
10:16
